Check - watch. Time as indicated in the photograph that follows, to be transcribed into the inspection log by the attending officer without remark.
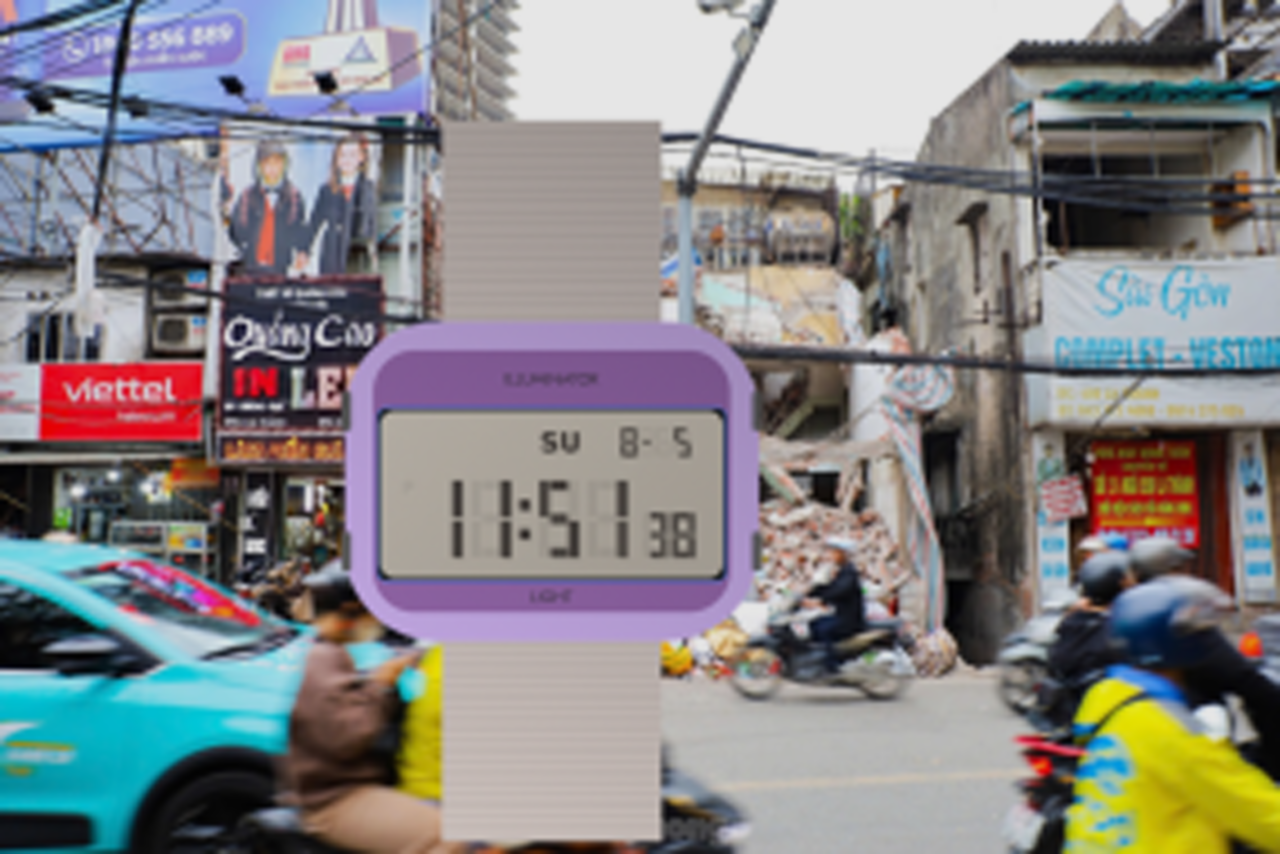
11:51:38
